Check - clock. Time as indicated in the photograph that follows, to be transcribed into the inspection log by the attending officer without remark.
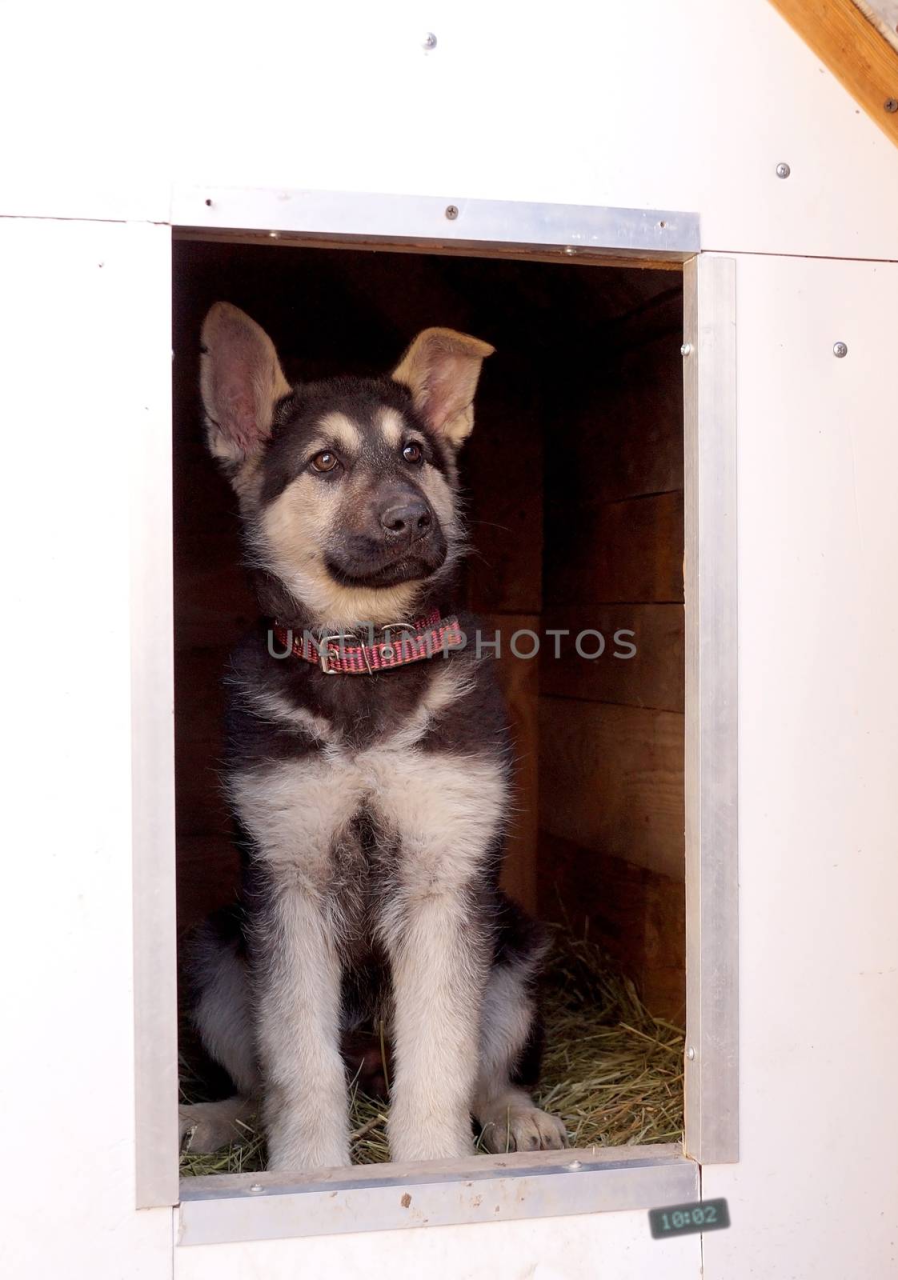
10:02
